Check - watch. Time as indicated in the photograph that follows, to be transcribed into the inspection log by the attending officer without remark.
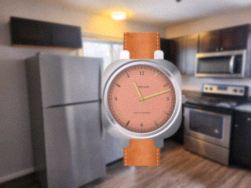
11:12
